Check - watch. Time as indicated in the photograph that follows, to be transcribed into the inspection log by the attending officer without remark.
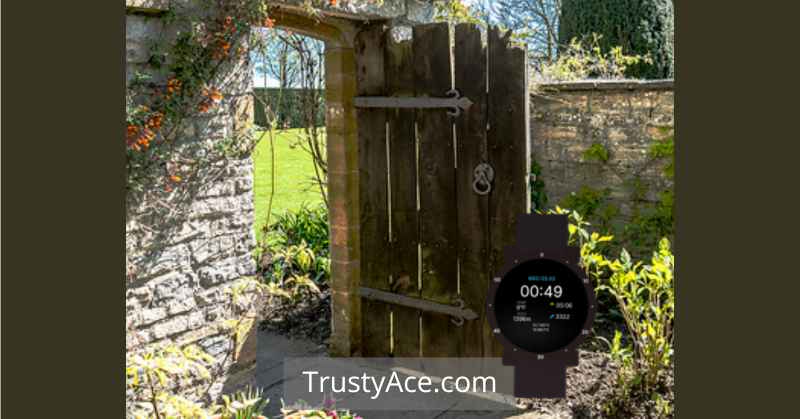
0:49
